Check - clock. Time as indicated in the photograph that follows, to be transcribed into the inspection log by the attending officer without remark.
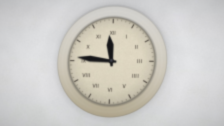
11:46
